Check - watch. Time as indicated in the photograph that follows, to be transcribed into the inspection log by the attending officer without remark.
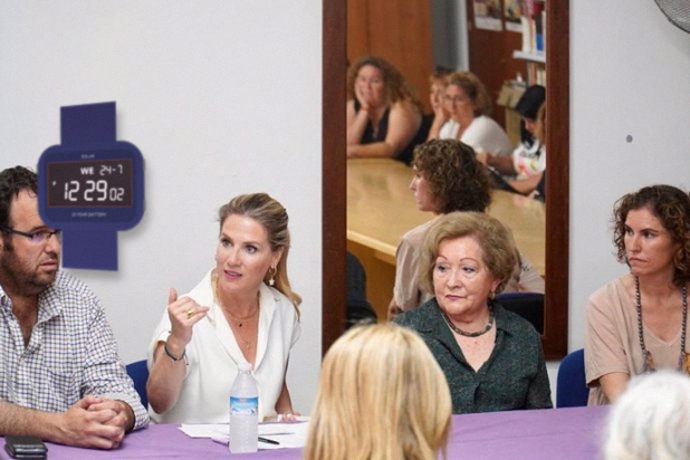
12:29:02
